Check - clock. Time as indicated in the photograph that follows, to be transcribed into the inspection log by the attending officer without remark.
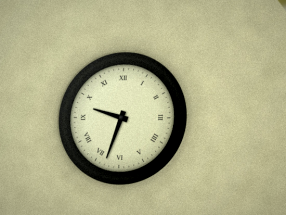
9:33
